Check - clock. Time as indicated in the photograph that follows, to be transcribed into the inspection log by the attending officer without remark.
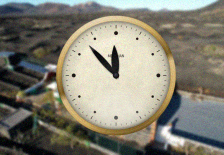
11:53
